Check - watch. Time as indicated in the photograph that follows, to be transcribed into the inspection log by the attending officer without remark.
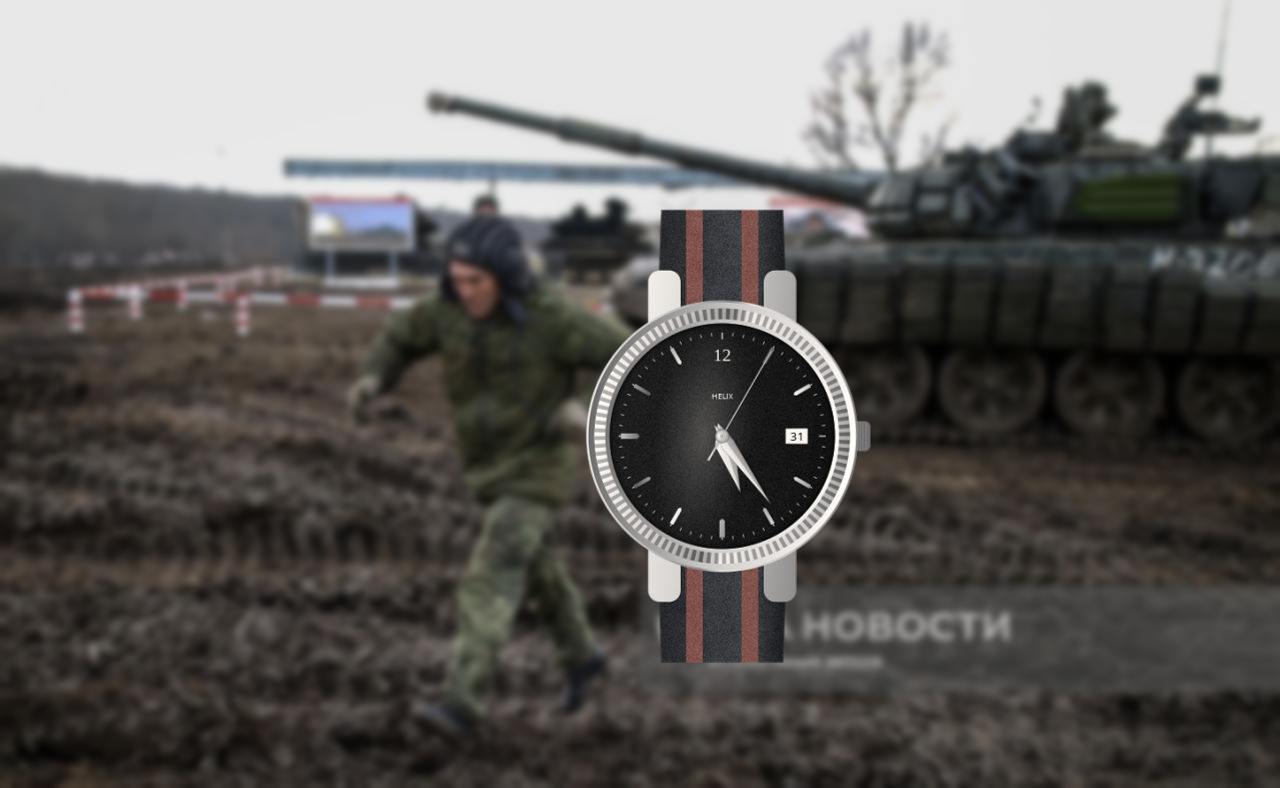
5:24:05
